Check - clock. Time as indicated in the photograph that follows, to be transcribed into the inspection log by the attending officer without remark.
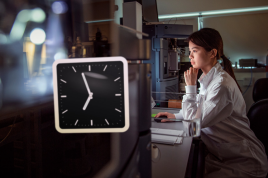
6:57
